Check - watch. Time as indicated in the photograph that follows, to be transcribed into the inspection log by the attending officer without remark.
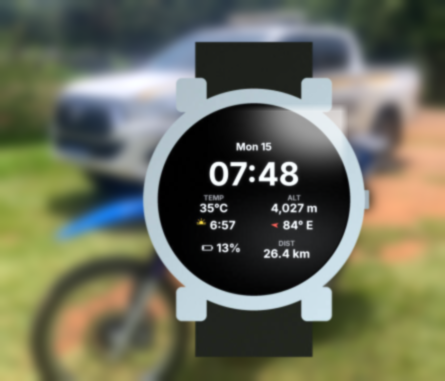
7:48
